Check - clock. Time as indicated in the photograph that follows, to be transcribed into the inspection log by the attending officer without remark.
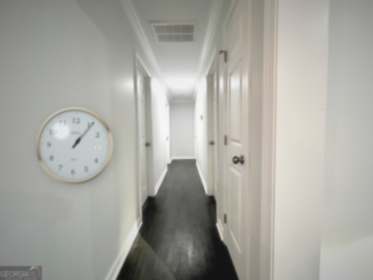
1:06
